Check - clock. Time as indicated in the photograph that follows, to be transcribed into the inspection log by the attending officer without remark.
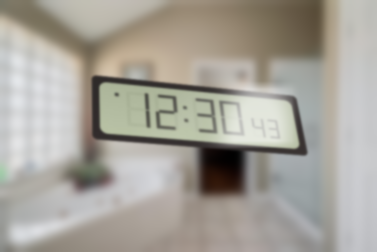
12:30:43
